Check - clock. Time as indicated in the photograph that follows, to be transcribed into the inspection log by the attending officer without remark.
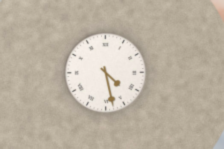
4:28
